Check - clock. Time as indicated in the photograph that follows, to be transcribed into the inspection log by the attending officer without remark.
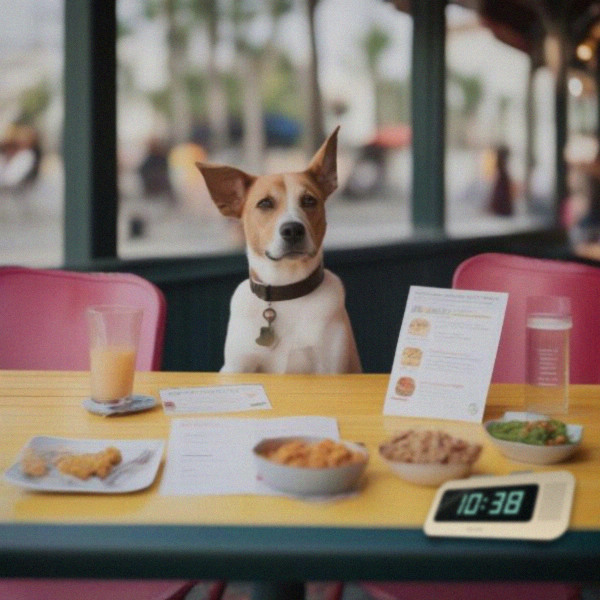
10:38
